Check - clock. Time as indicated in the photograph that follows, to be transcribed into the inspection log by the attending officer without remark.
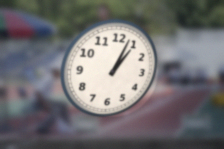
1:03
